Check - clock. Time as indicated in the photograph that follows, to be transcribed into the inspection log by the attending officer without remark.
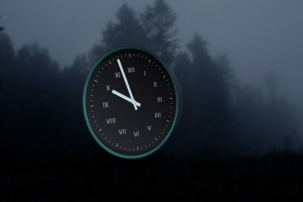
9:57
